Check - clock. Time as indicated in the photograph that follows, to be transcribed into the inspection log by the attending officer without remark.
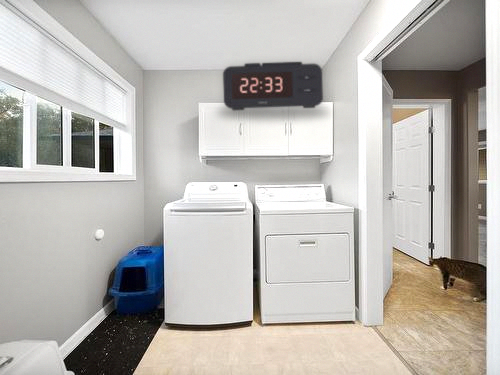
22:33
